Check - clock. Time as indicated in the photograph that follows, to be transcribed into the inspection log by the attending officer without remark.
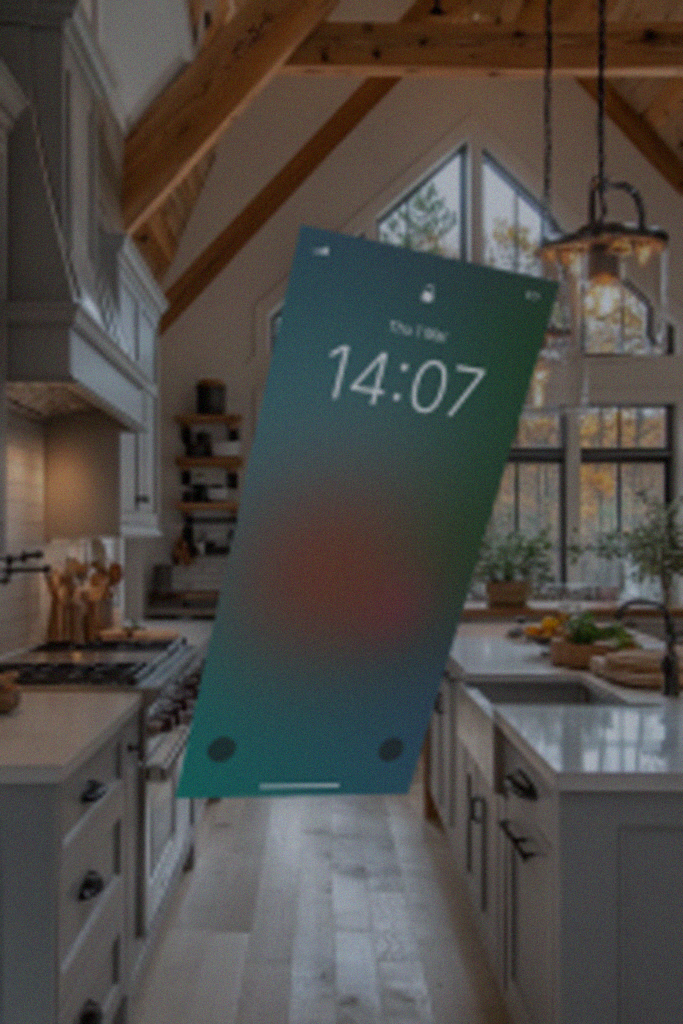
14:07
